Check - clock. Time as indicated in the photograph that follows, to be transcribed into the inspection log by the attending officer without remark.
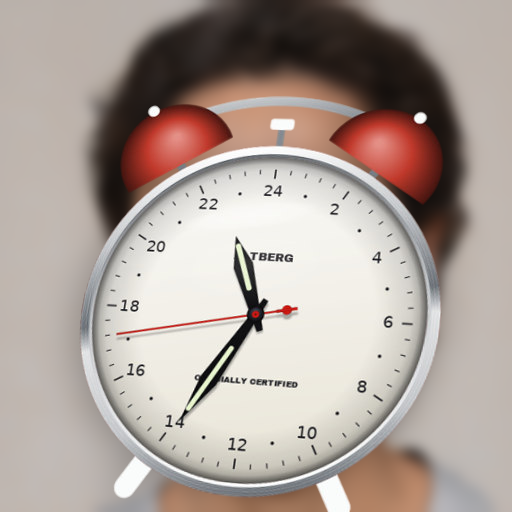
22:34:43
